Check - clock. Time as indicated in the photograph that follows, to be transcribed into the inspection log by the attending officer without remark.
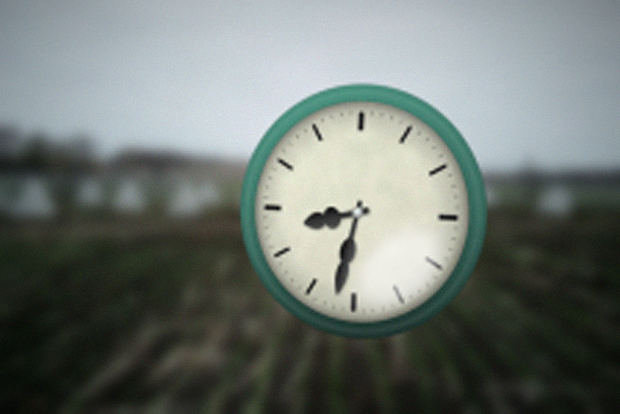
8:32
